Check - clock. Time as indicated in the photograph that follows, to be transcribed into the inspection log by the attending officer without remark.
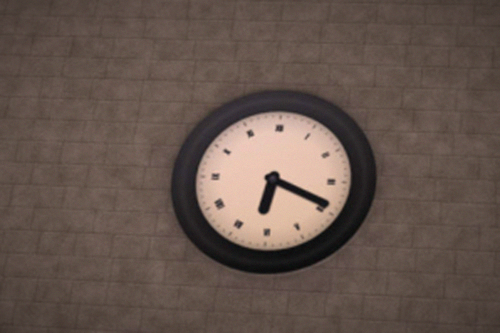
6:19
